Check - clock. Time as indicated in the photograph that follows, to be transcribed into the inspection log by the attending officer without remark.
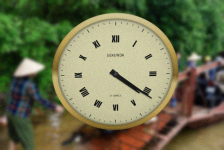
4:21
